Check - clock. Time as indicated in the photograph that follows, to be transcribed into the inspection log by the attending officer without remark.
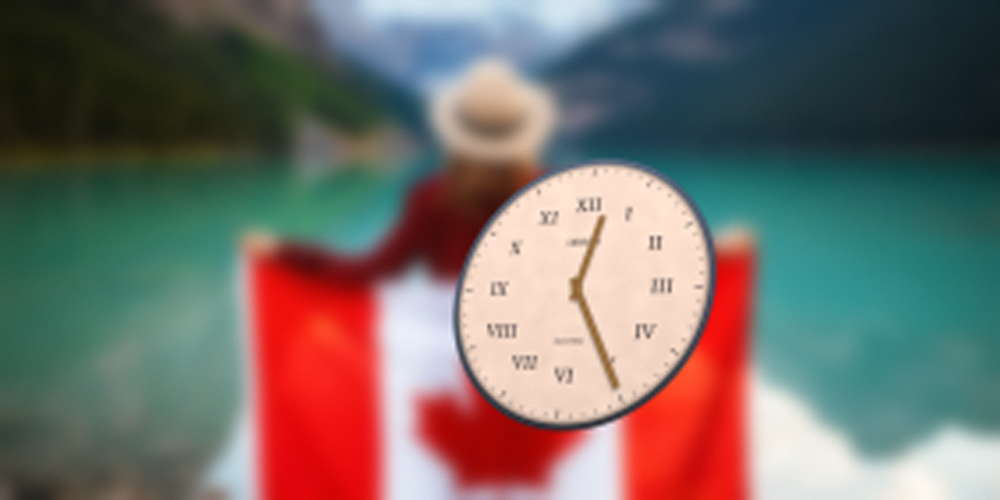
12:25
